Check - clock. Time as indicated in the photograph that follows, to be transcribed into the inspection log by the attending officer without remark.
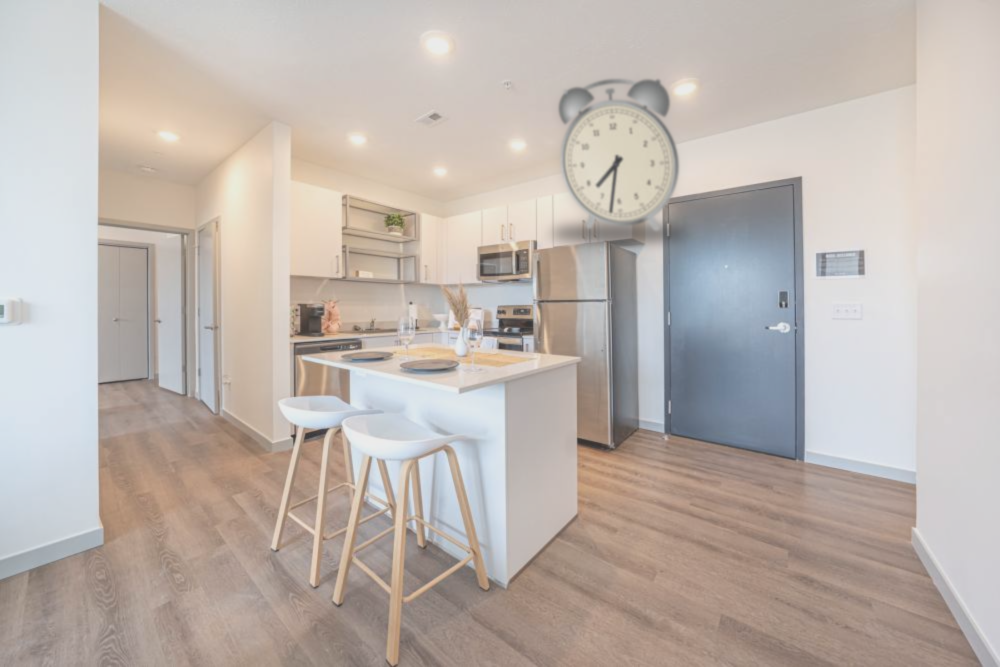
7:32
